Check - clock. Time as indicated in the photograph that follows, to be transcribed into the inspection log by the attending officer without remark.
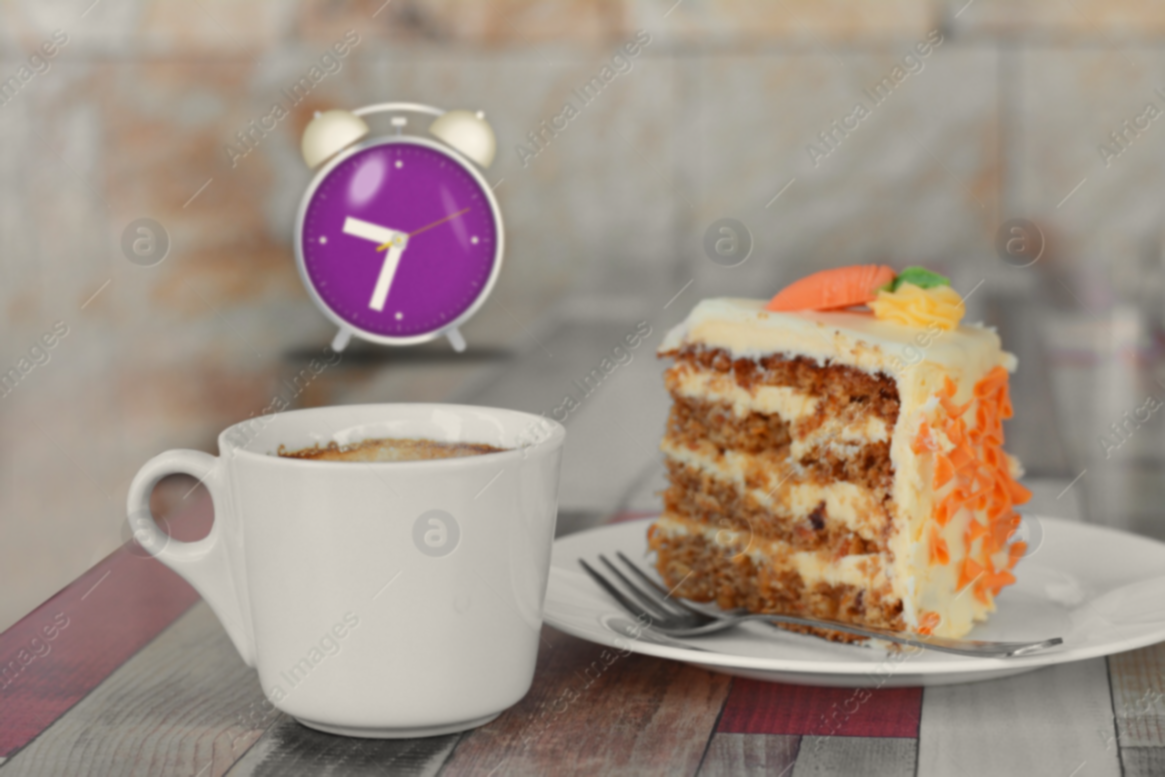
9:33:11
